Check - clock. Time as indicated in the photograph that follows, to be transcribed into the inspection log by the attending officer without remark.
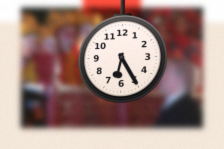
6:25
